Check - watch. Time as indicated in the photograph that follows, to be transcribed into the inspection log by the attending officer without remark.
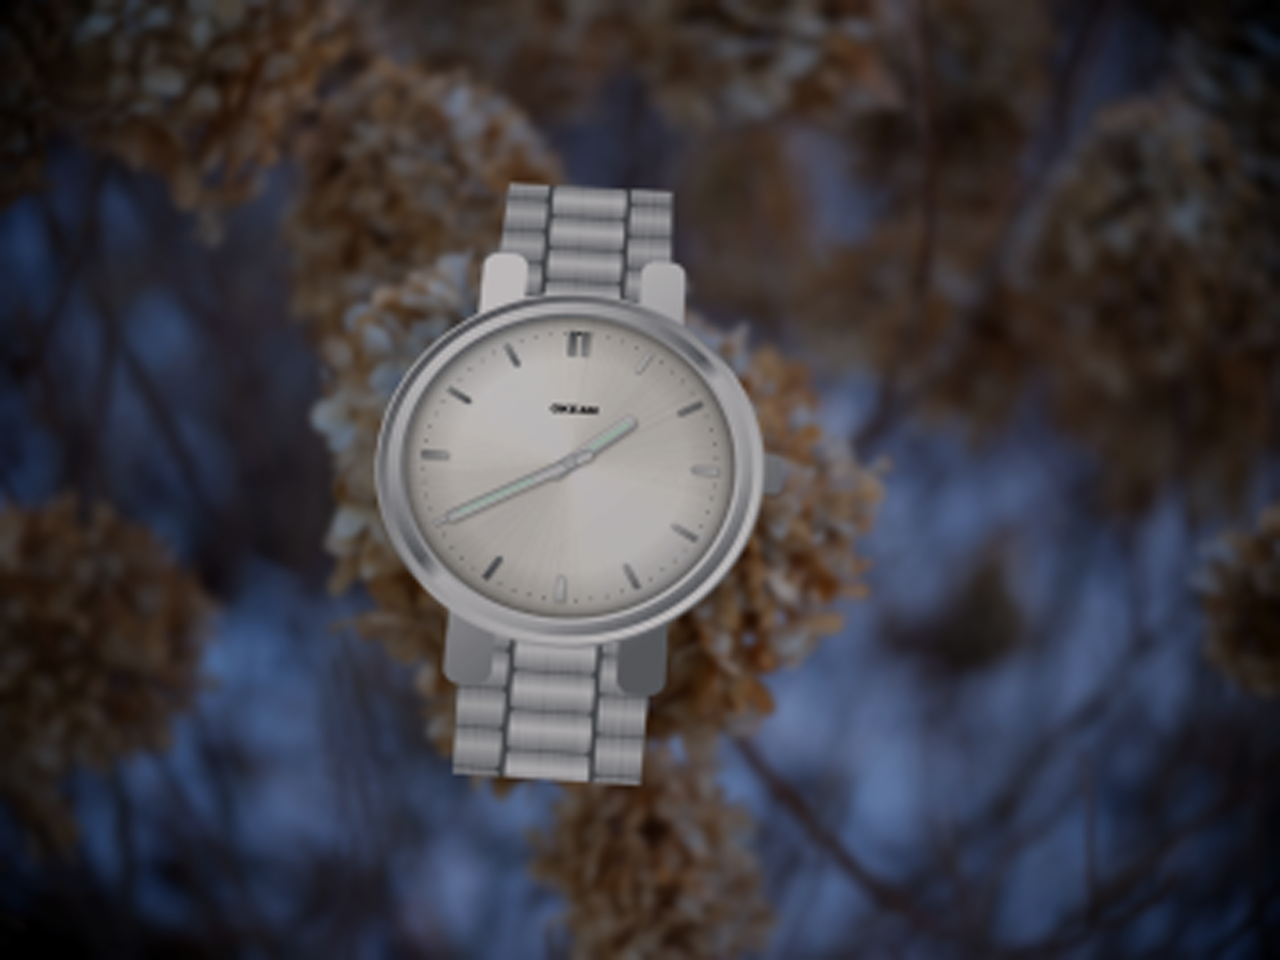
1:40
